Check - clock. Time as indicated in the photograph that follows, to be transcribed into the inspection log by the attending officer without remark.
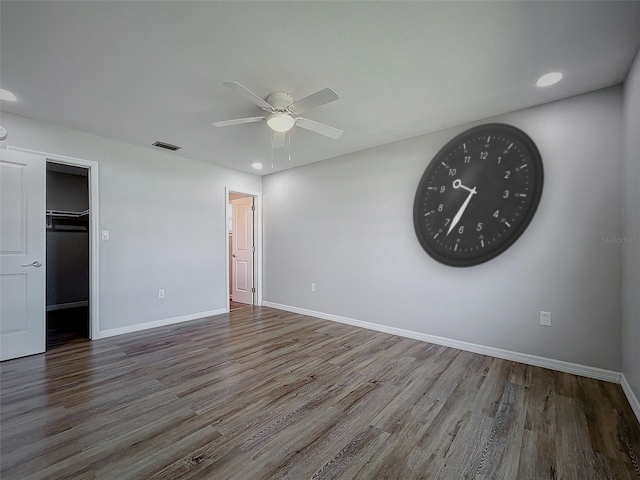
9:33
